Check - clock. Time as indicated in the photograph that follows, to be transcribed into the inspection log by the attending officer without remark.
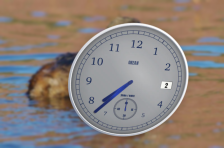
7:37
